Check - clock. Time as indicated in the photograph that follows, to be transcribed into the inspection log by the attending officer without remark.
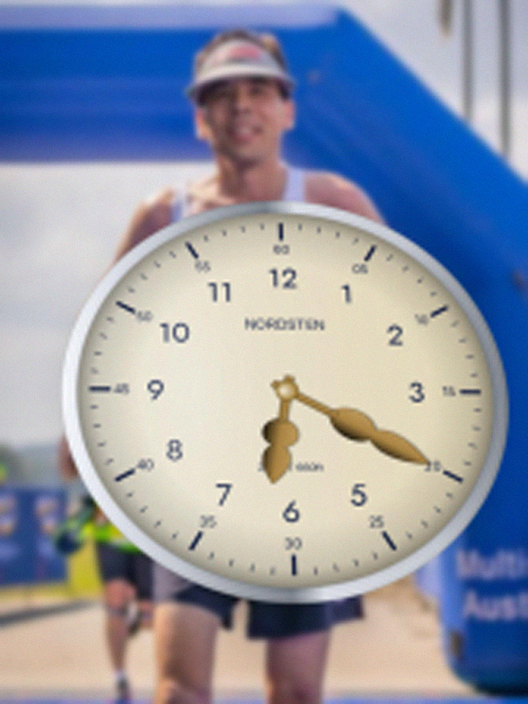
6:20
